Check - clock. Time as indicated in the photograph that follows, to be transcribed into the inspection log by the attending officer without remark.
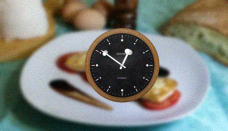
12:51
